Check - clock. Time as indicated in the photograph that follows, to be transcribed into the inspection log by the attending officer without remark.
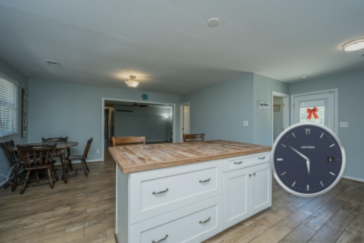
5:51
